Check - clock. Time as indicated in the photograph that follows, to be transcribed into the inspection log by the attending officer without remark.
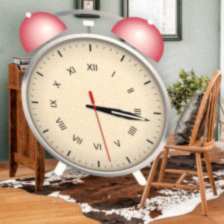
3:16:28
